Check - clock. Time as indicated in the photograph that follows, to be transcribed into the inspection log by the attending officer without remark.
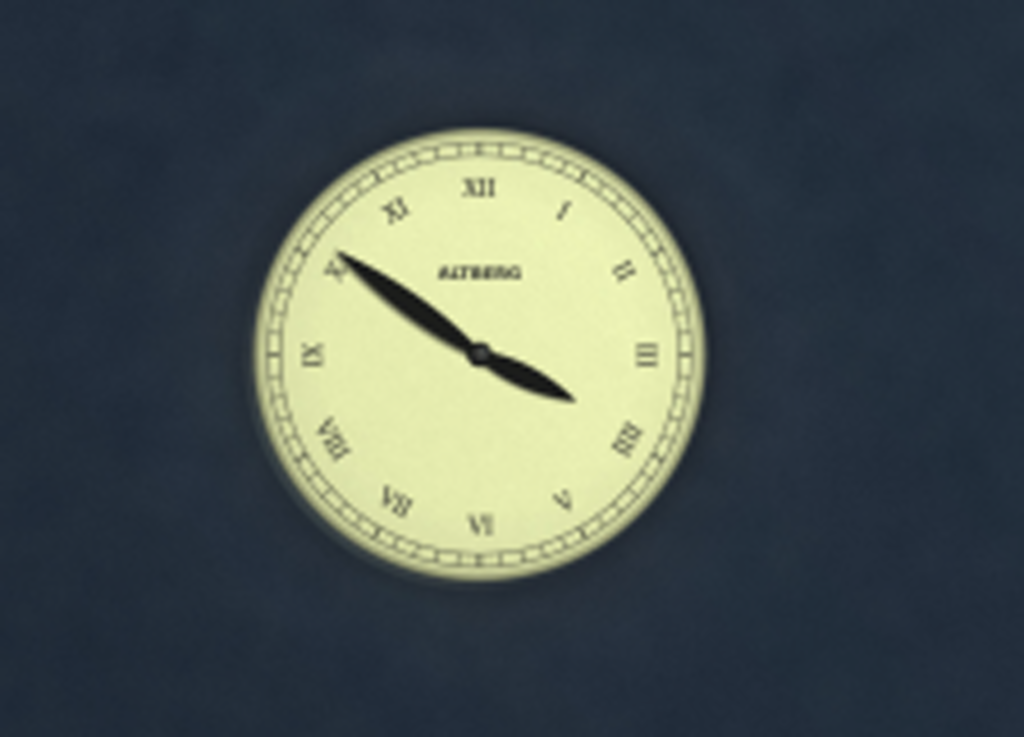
3:51
